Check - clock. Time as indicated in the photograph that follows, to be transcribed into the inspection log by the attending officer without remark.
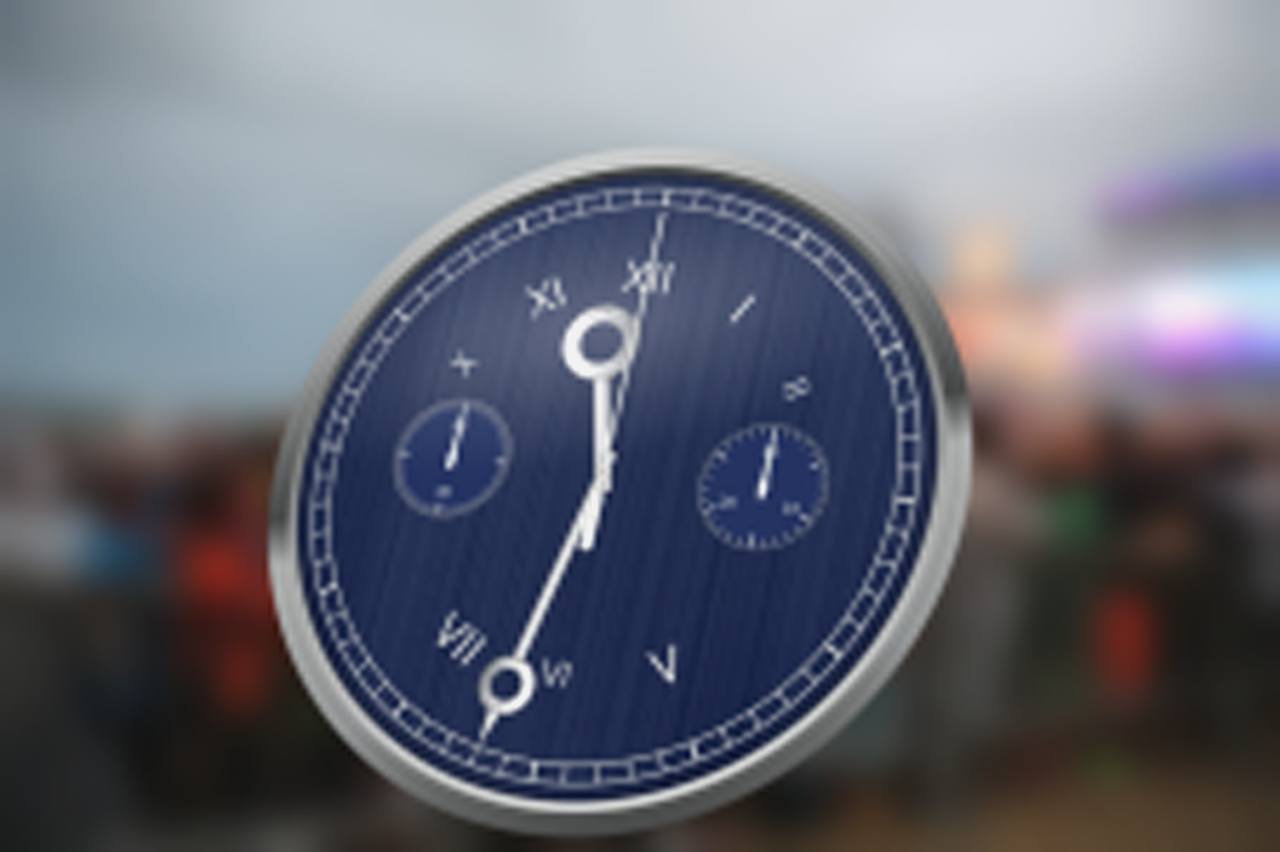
11:32
